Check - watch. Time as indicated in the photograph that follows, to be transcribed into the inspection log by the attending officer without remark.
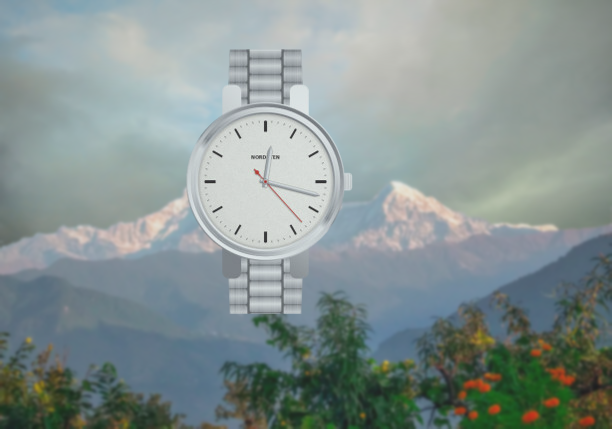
12:17:23
